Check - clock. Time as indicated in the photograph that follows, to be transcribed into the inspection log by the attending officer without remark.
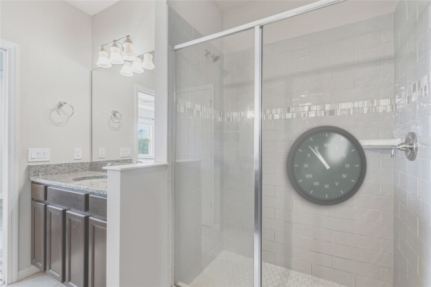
10:53
